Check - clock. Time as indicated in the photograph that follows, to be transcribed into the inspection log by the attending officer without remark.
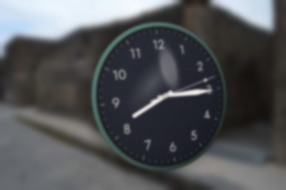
8:15:13
